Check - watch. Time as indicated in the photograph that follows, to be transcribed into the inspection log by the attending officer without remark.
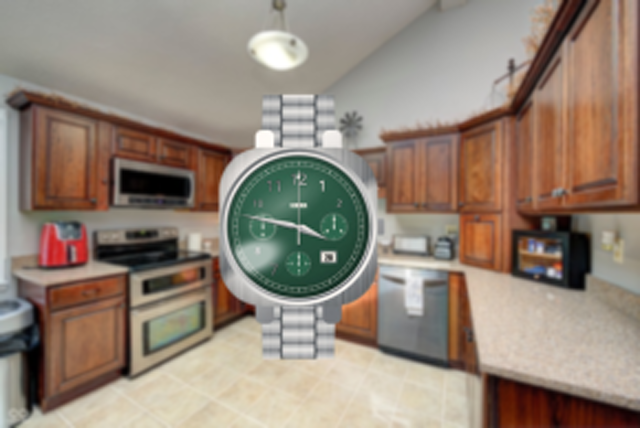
3:47
